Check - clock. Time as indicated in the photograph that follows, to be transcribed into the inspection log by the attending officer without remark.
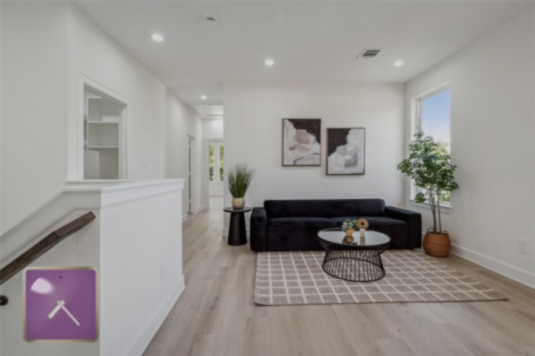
7:23
